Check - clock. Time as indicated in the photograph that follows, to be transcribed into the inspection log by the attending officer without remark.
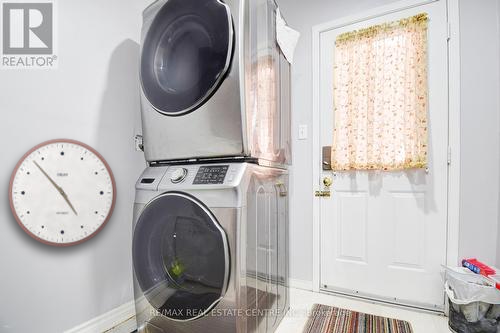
4:53
